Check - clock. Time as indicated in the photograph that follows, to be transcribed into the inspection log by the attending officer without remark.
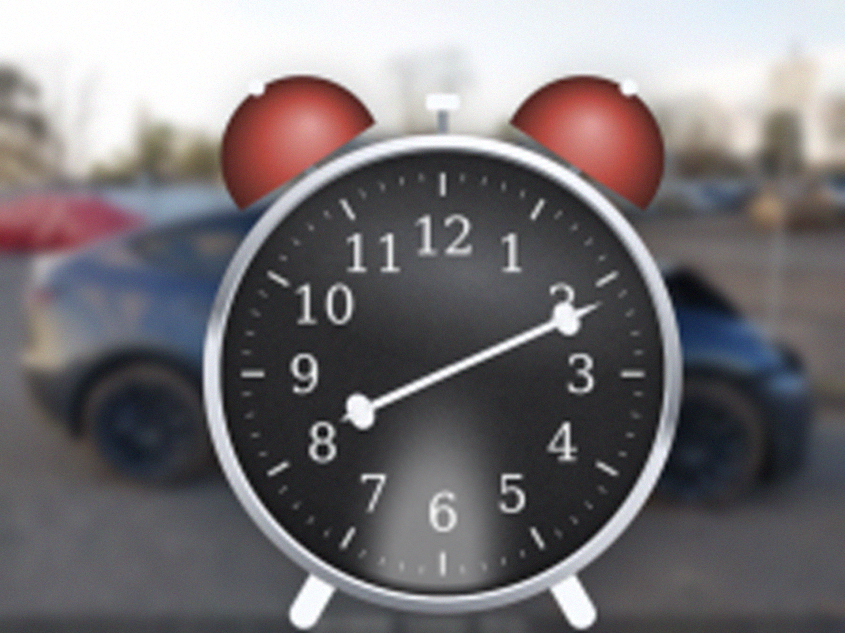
8:11
